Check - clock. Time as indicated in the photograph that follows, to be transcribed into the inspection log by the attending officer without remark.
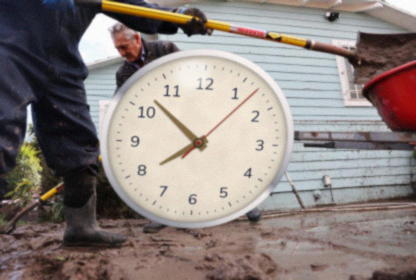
7:52:07
